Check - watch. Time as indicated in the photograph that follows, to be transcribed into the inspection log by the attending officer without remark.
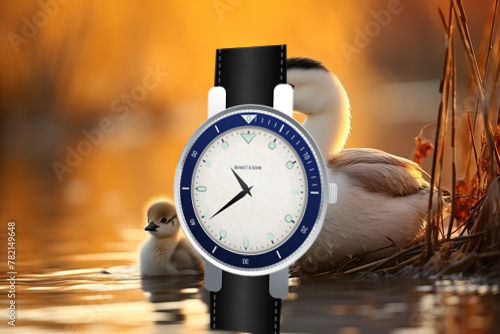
10:39
